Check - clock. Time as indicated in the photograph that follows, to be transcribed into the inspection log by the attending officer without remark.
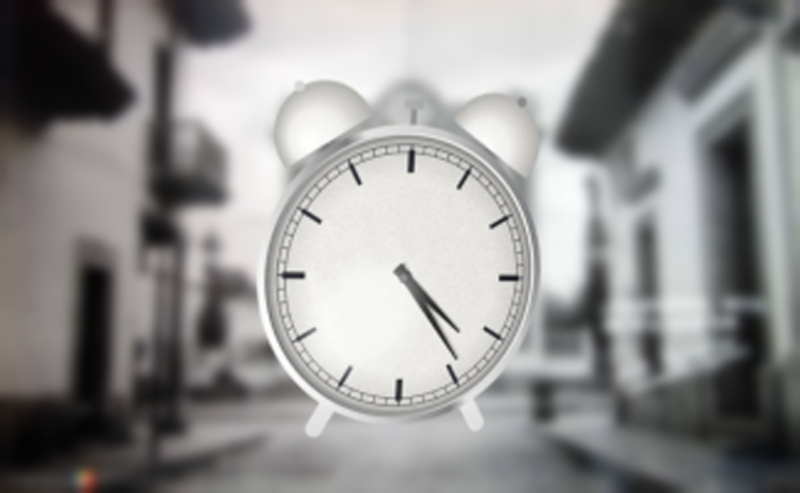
4:24
